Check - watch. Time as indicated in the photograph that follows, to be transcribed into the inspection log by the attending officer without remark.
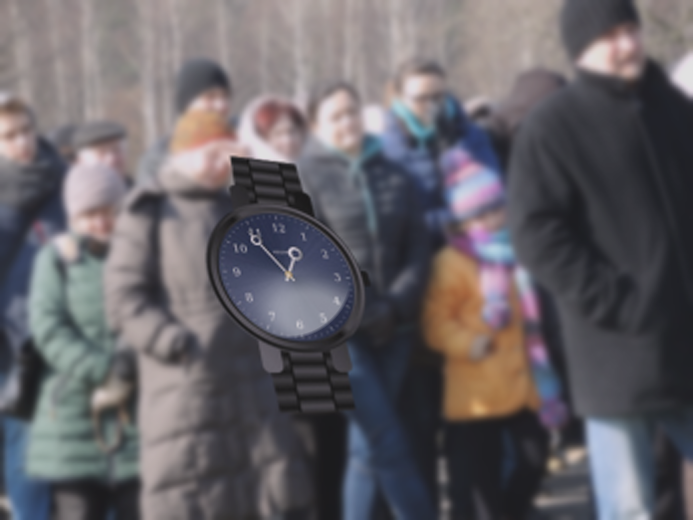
12:54
